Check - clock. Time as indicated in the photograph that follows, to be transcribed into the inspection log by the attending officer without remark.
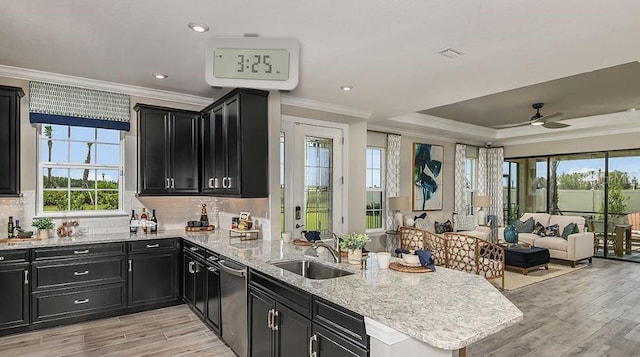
3:25
